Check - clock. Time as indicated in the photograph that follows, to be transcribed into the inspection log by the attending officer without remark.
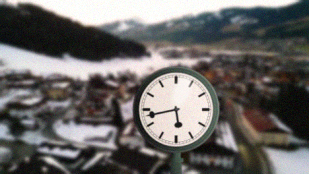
5:43
